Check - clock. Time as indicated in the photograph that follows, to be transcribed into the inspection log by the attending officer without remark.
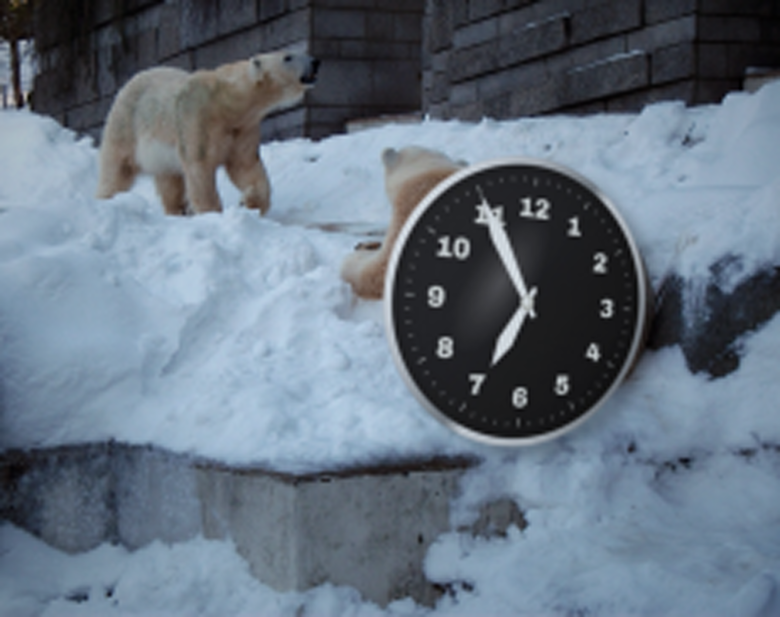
6:55
